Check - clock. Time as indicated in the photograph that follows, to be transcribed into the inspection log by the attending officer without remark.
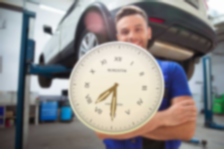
7:30
